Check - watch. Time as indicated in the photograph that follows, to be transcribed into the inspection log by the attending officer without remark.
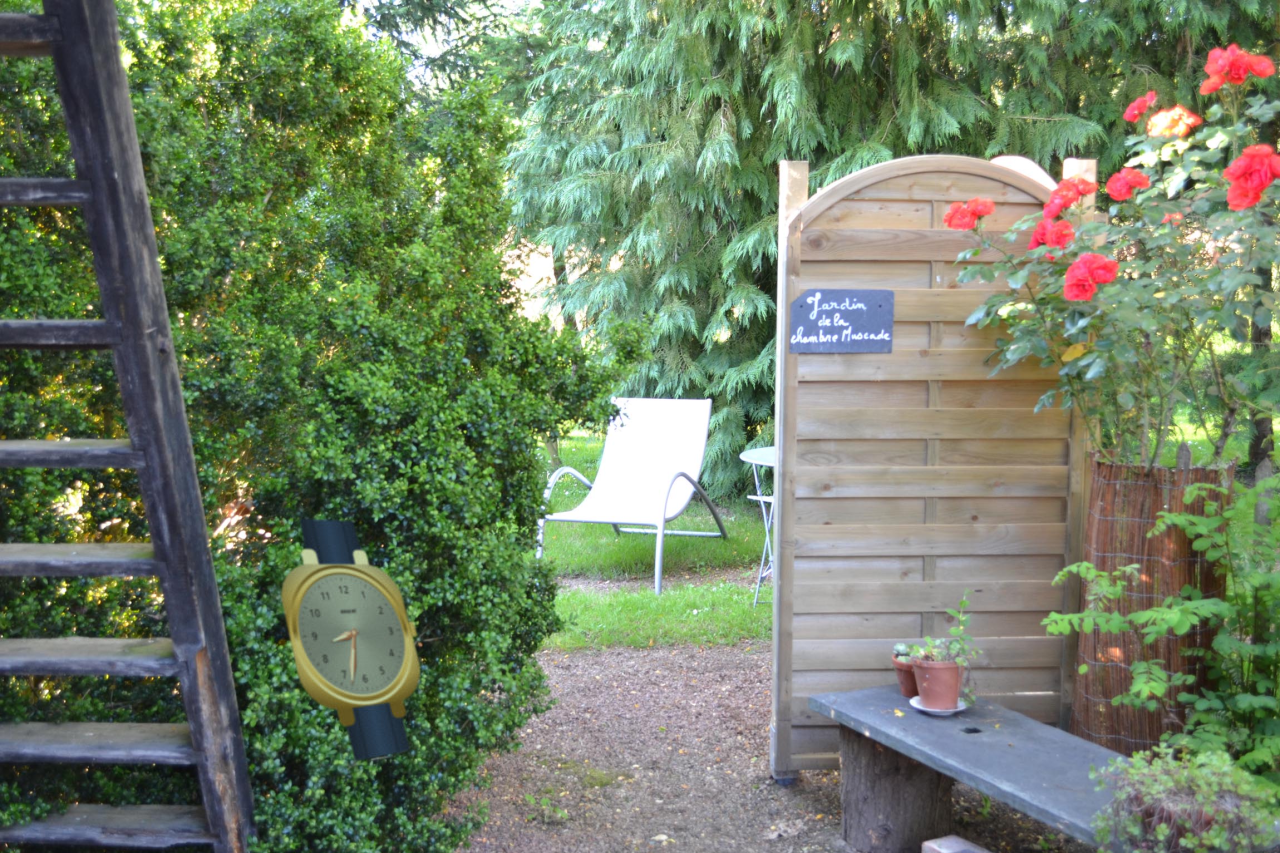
8:33
